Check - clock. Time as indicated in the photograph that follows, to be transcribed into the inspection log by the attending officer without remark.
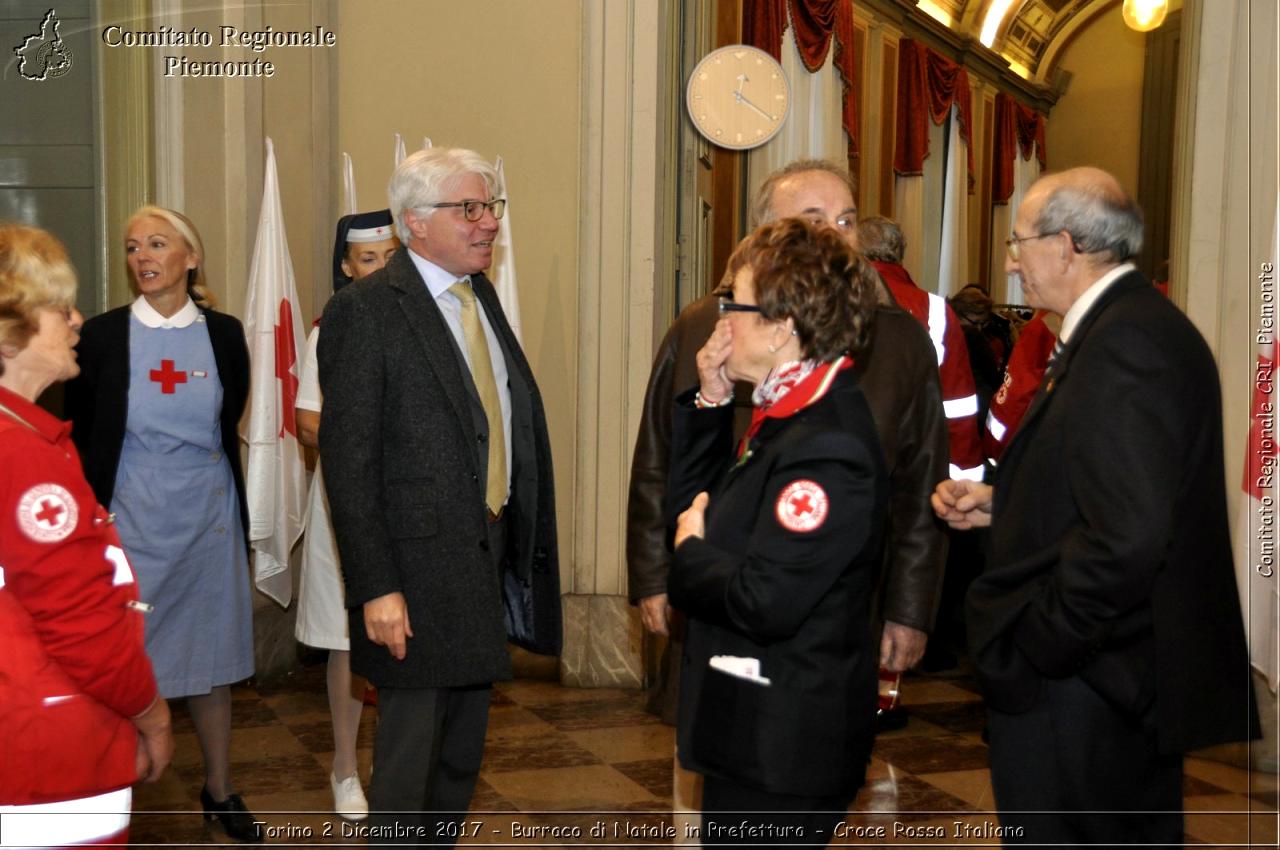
12:21
